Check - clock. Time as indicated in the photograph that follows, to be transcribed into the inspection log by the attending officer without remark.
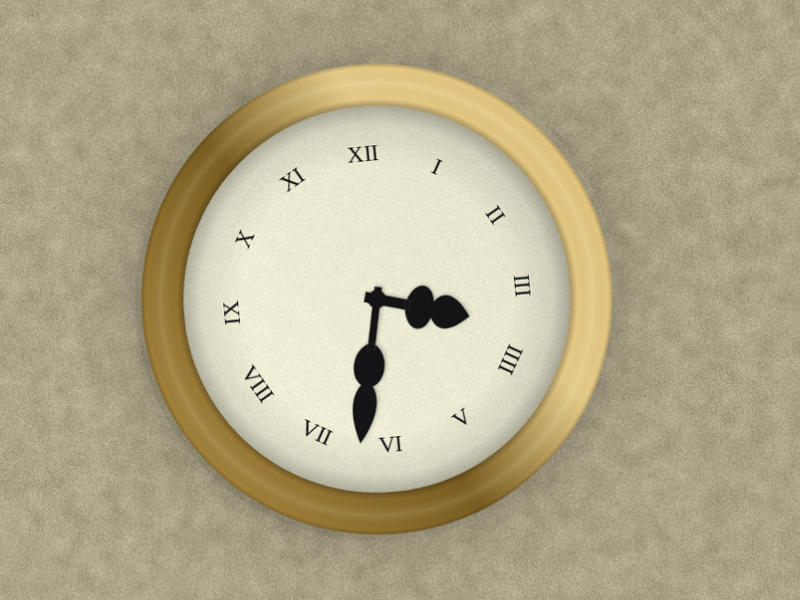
3:32
